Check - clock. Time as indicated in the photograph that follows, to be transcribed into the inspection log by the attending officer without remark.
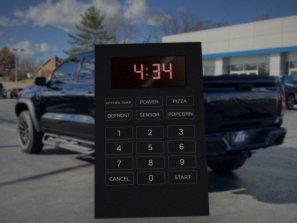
4:34
